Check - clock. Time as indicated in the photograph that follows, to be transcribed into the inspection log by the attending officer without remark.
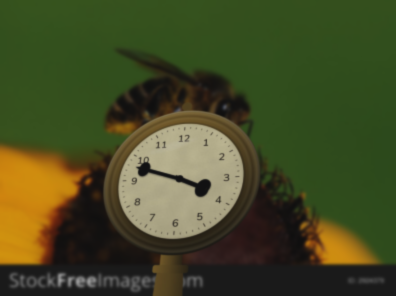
3:48
